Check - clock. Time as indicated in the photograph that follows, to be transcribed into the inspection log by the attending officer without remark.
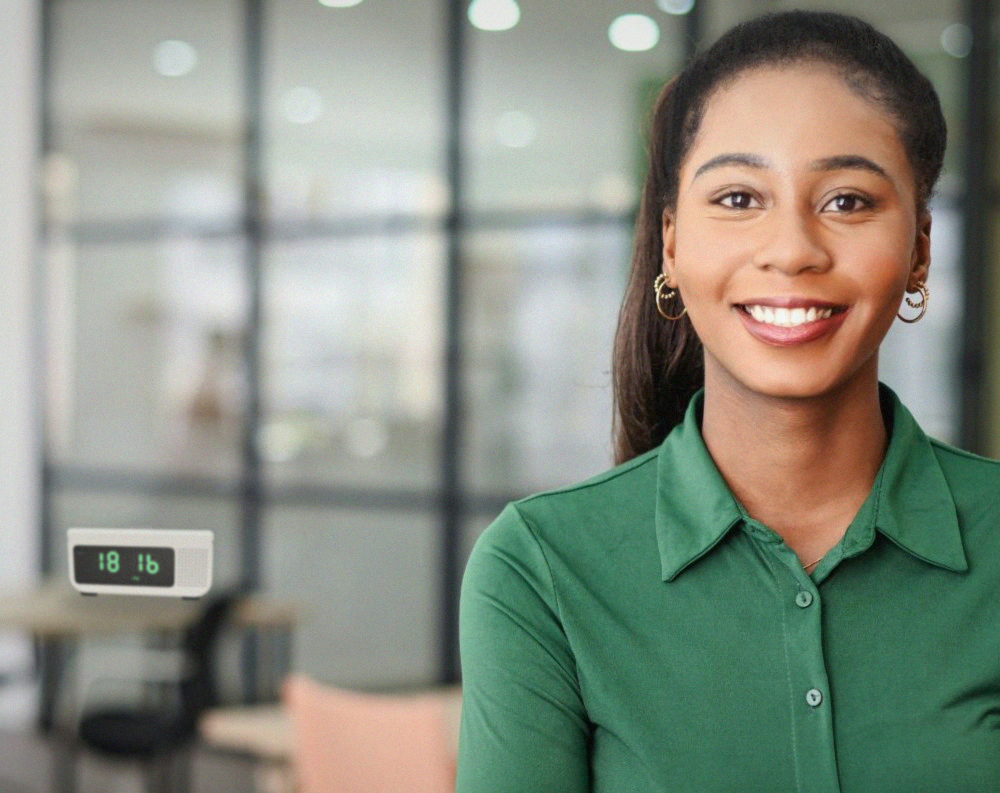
18:16
